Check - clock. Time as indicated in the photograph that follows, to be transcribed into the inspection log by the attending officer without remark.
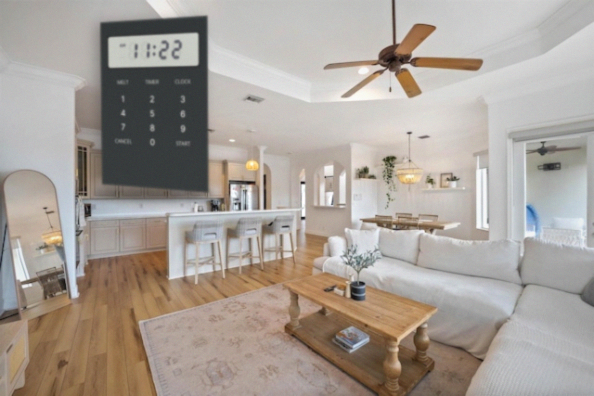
11:22
